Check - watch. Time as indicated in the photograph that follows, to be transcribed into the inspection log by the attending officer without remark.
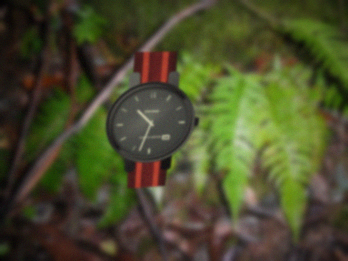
10:33
